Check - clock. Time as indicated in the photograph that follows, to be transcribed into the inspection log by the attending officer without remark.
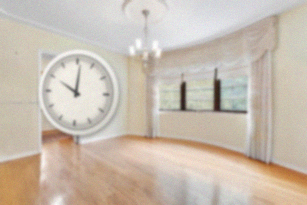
10:01
